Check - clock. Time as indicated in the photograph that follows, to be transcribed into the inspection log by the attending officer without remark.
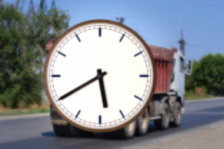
5:40
